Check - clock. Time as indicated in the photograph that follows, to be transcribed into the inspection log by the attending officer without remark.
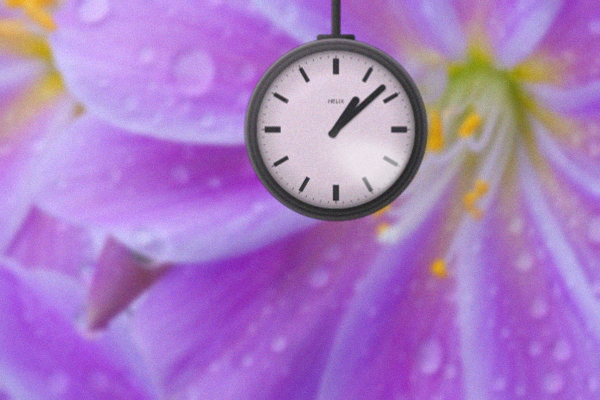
1:08
